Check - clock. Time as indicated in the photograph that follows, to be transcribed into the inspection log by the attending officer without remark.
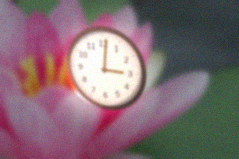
3:01
